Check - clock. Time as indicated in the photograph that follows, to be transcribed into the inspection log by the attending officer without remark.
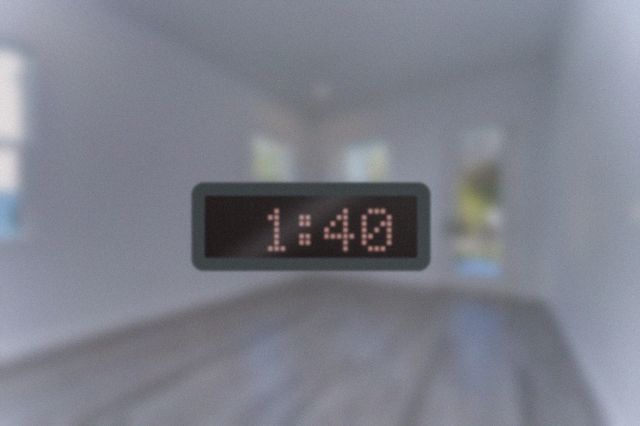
1:40
